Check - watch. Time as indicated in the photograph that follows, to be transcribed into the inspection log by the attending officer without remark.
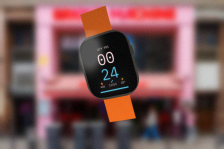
0:24
